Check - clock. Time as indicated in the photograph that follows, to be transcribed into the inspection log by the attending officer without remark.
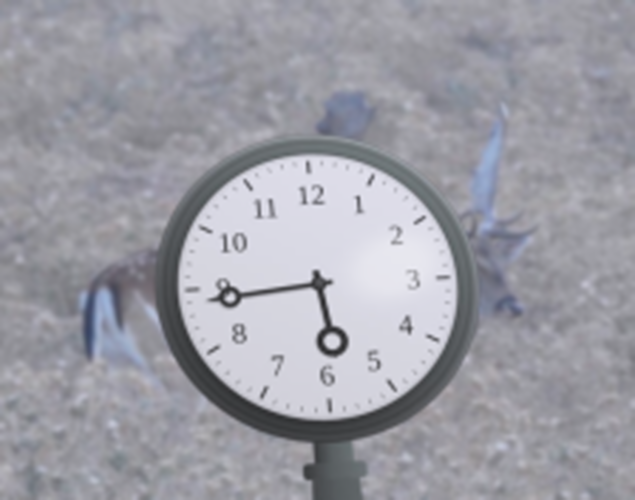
5:44
